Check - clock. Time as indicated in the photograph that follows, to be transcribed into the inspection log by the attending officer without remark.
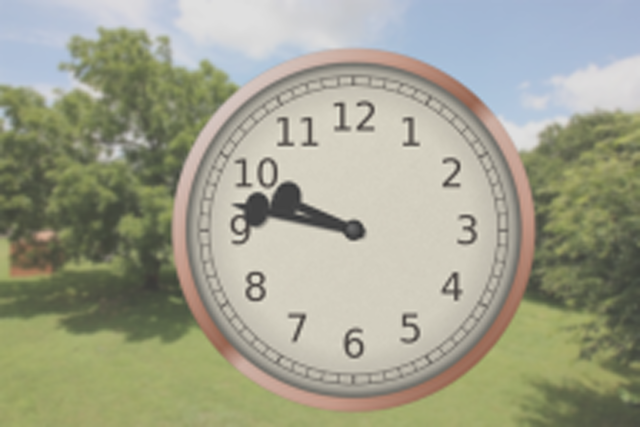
9:47
